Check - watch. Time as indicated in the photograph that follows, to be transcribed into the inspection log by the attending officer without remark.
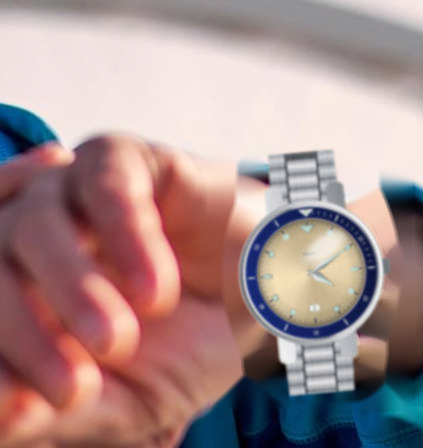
4:10
